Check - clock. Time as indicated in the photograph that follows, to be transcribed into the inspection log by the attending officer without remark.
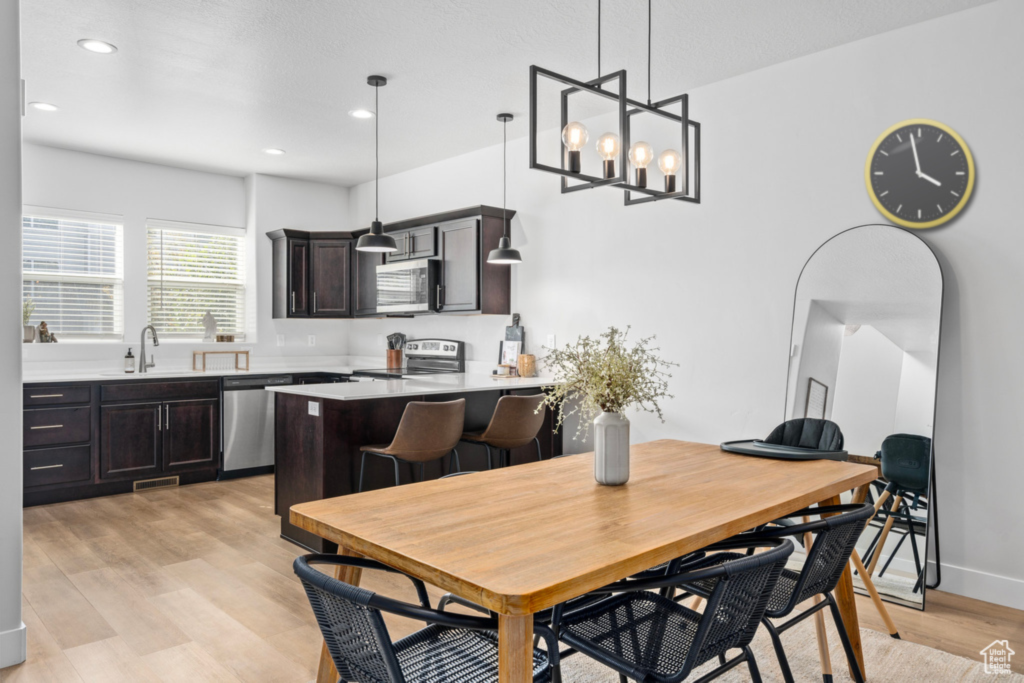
3:58
